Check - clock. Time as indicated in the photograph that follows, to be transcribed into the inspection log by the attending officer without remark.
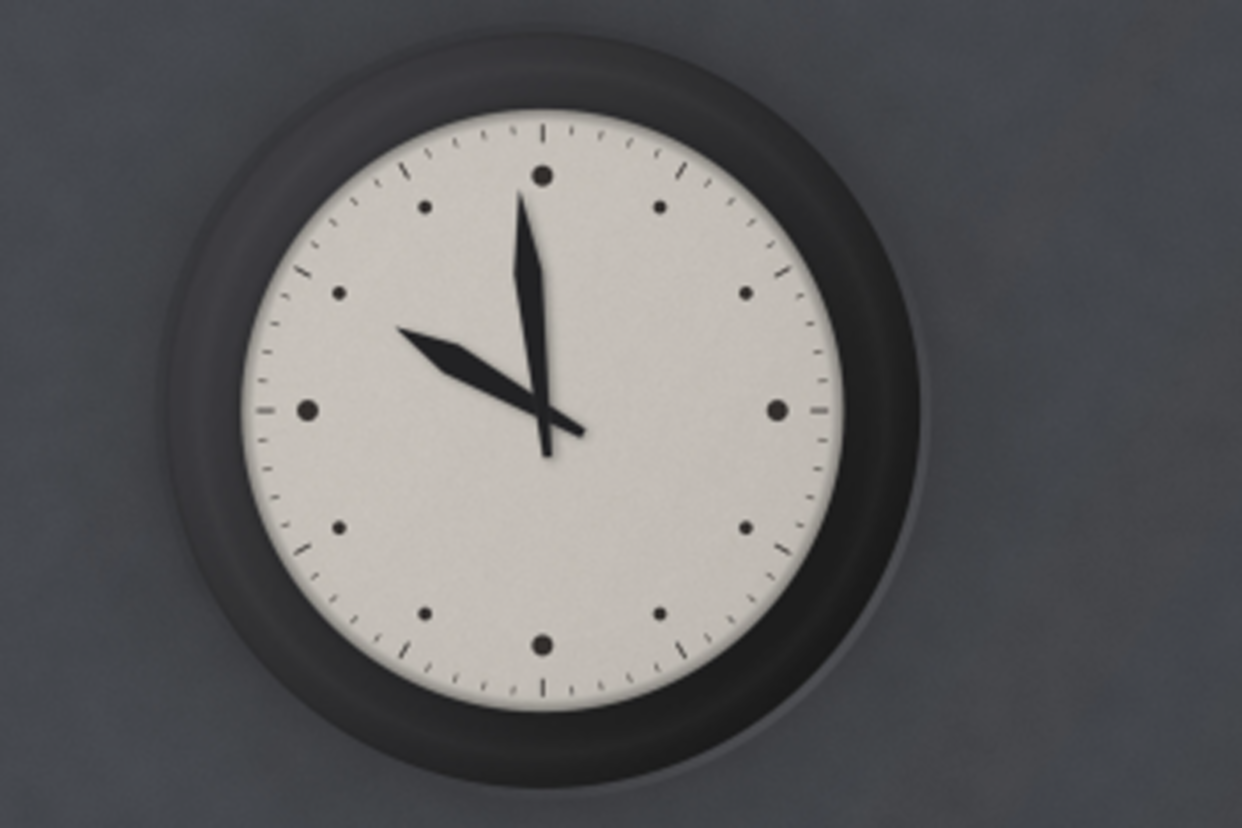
9:59
